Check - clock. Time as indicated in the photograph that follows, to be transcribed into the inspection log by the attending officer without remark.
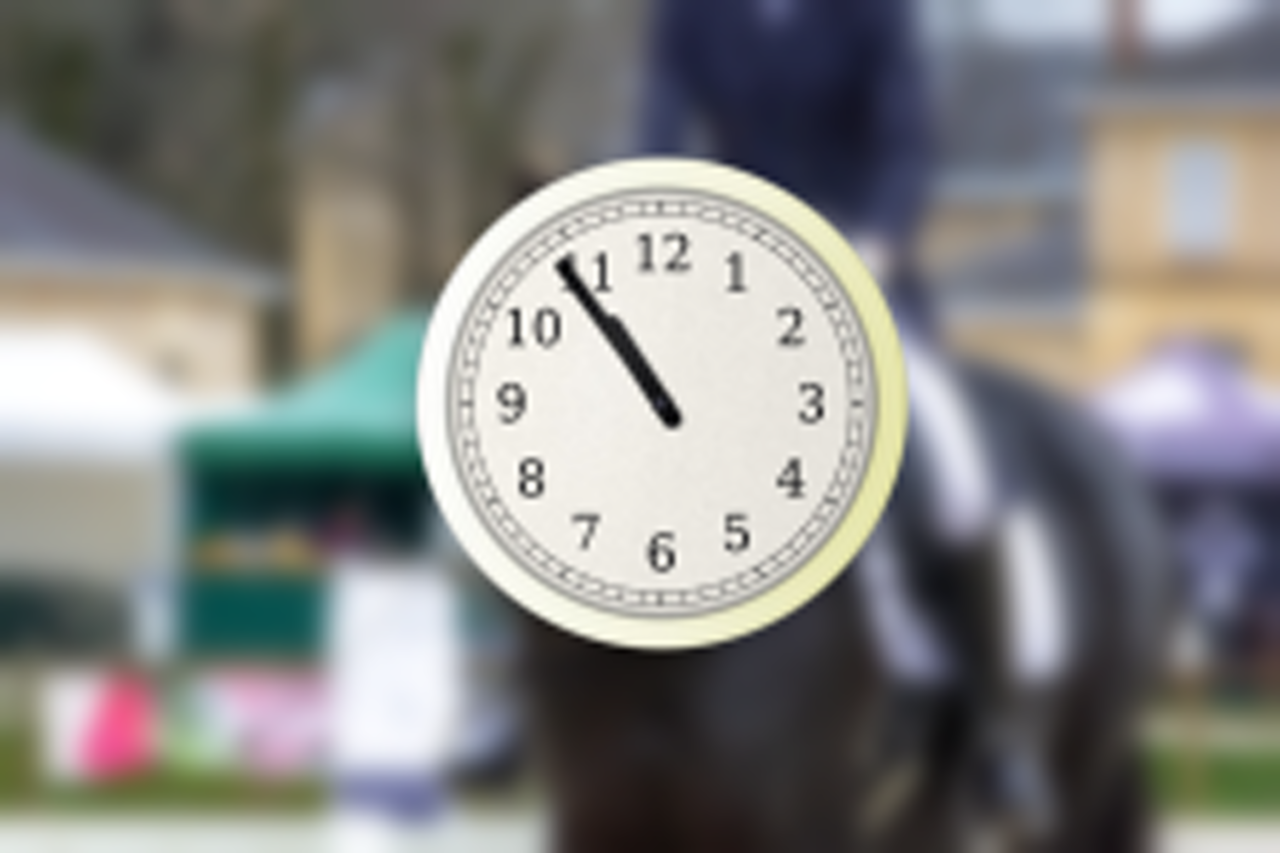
10:54
